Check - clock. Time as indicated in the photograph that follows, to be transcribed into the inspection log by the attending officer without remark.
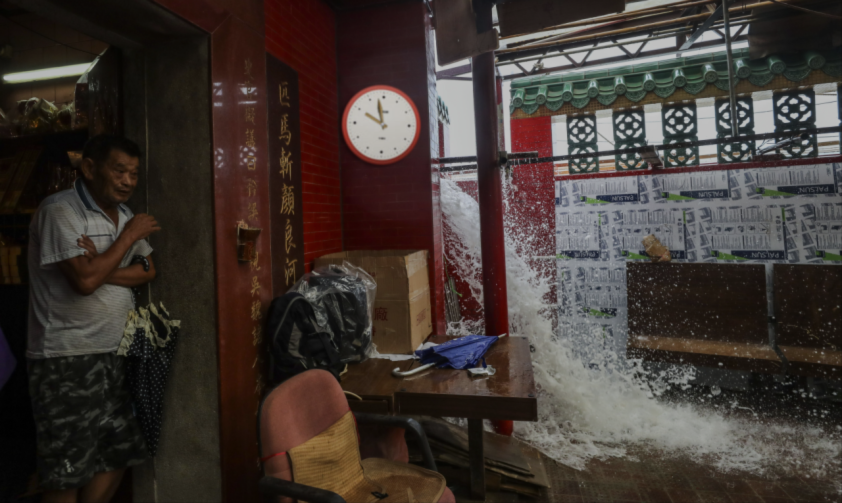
9:58
